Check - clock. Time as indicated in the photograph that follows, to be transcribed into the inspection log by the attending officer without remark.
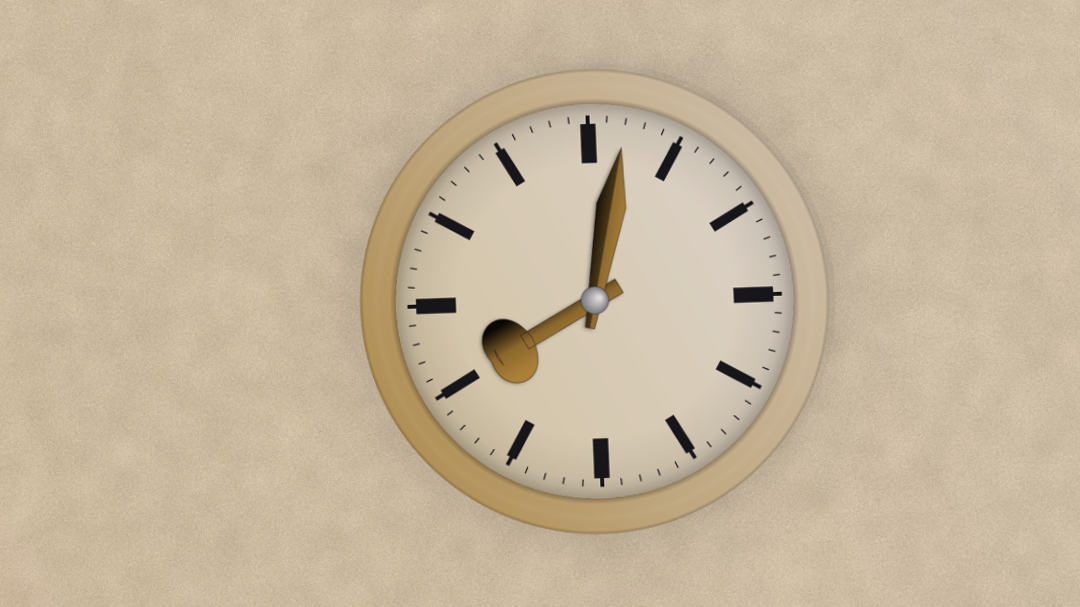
8:02
